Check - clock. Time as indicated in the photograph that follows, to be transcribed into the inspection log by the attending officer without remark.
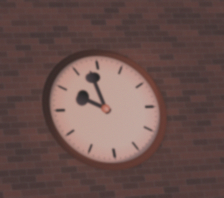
9:58
